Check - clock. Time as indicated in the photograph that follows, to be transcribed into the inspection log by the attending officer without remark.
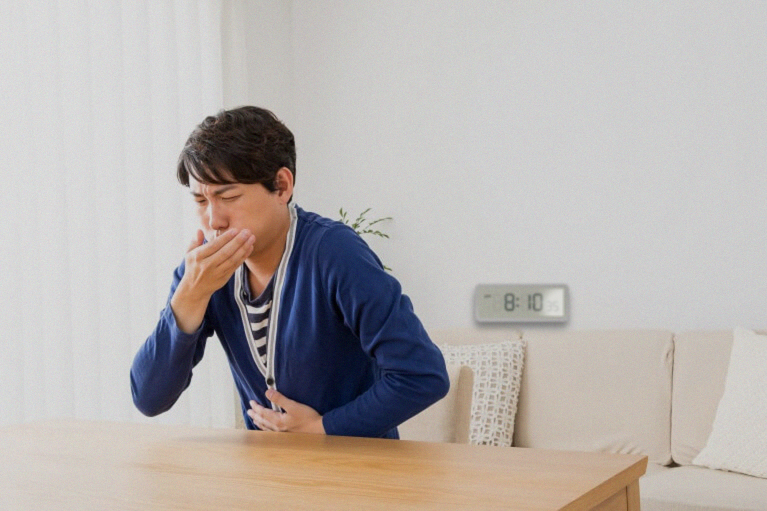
8:10
